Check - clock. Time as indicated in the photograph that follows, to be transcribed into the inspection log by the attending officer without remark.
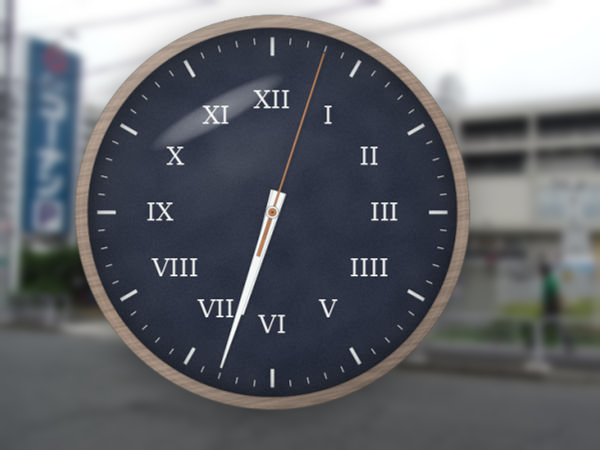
6:33:03
